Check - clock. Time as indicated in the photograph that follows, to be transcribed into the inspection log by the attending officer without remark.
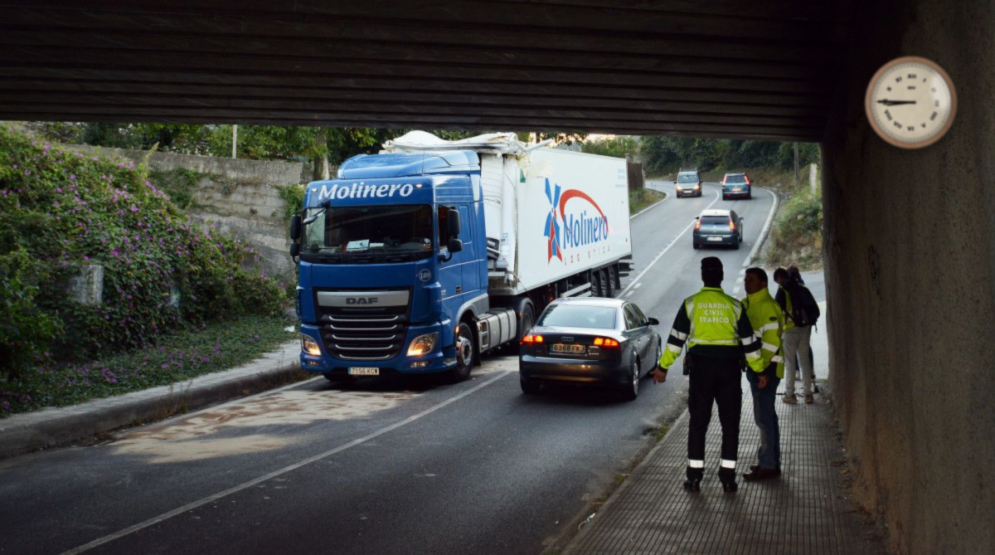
8:45
